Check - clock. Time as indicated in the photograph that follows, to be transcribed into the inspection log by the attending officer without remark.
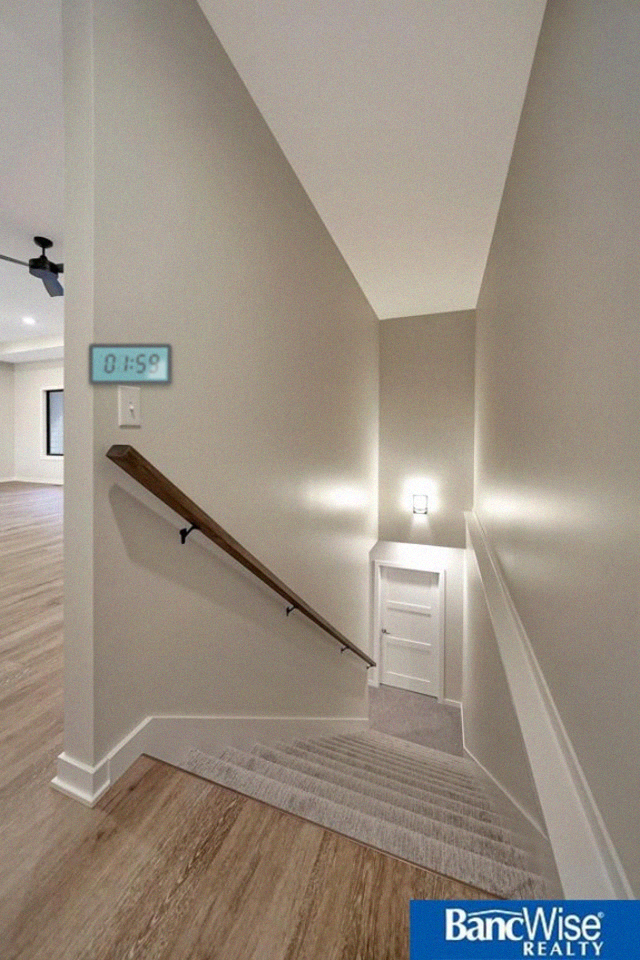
1:59
